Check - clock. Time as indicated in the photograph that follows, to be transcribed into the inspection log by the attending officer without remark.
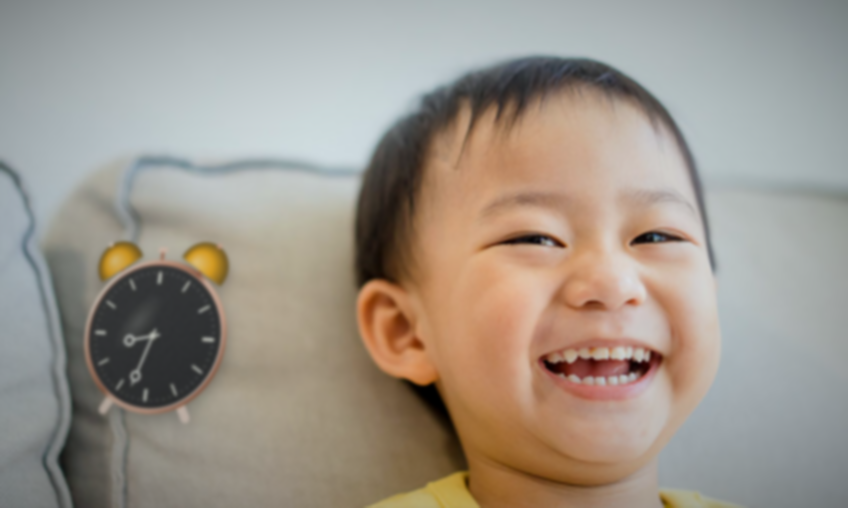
8:33
